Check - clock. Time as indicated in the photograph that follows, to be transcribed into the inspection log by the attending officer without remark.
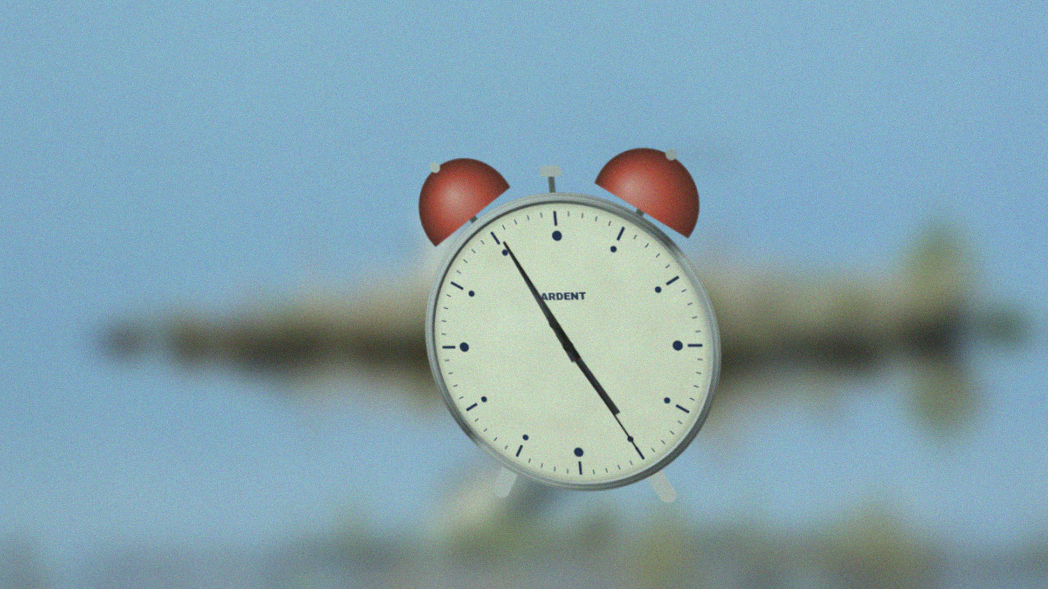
4:55:25
